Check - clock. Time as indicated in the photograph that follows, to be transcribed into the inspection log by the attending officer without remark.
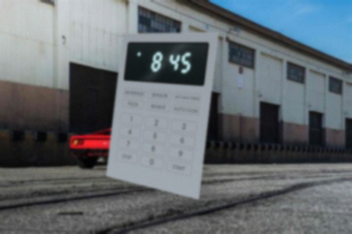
8:45
